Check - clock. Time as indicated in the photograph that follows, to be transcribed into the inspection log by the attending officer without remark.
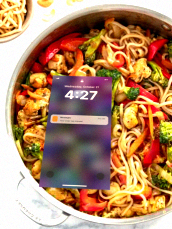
4:27
